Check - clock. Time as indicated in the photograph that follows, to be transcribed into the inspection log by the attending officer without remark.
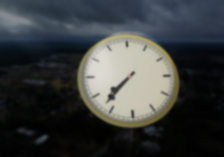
7:37
